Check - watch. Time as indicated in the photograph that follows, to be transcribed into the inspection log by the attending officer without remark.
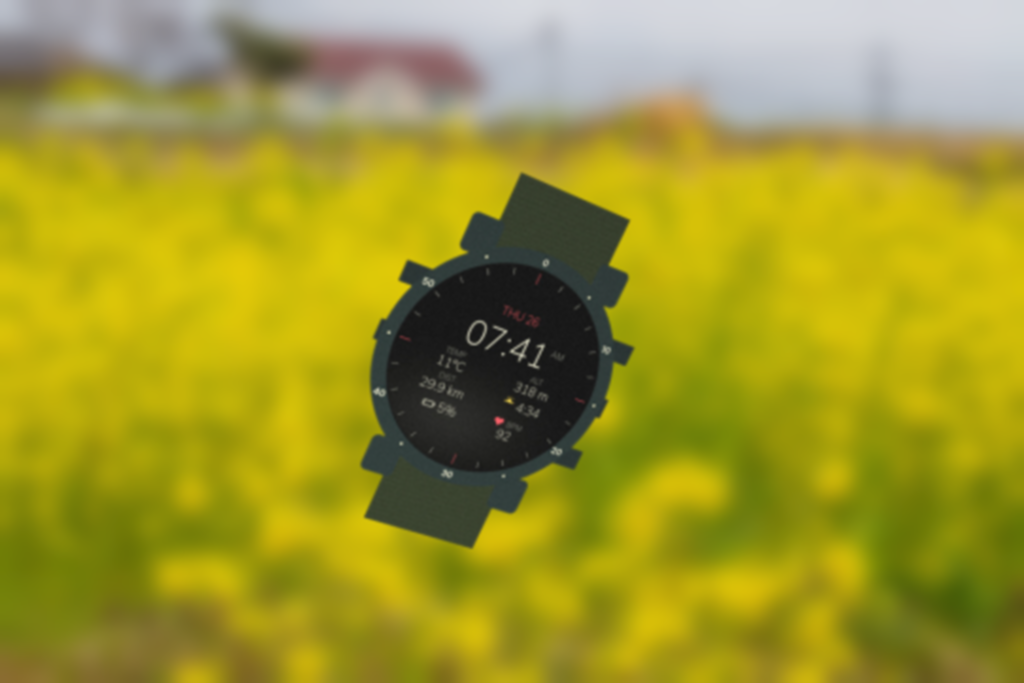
7:41
